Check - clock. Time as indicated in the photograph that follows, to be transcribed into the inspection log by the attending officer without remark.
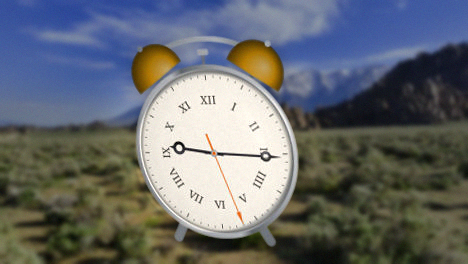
9:15:27
